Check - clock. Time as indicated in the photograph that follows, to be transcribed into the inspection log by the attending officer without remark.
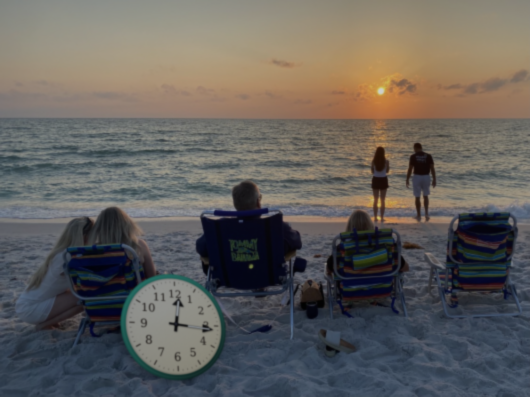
12:16
